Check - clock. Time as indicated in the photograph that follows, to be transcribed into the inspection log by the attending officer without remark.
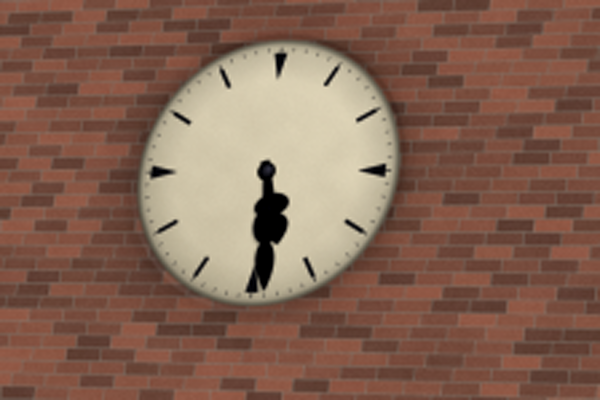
5:29
